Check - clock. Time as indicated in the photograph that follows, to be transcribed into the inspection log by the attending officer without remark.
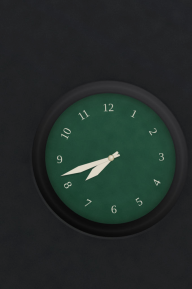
7:42
